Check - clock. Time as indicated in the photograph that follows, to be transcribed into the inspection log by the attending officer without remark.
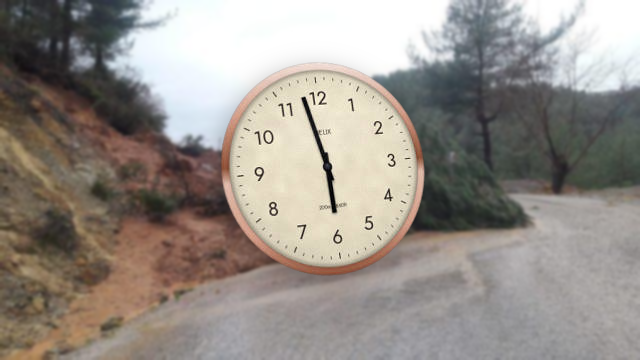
5:58
